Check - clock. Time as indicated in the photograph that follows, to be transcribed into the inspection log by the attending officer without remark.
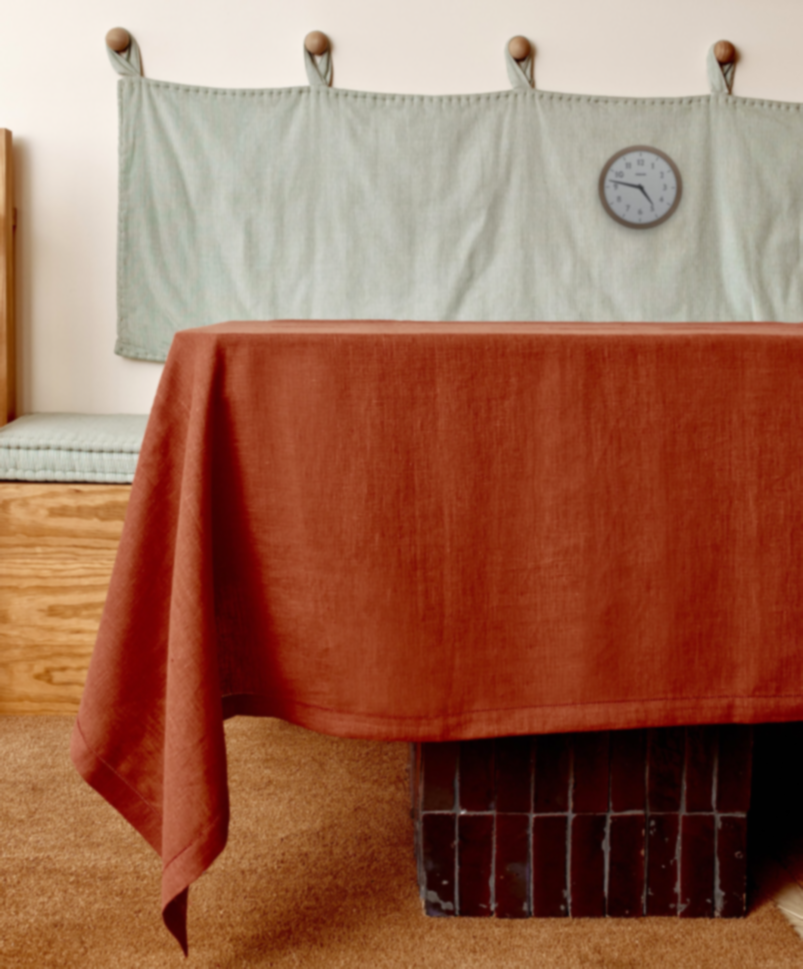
4:47
